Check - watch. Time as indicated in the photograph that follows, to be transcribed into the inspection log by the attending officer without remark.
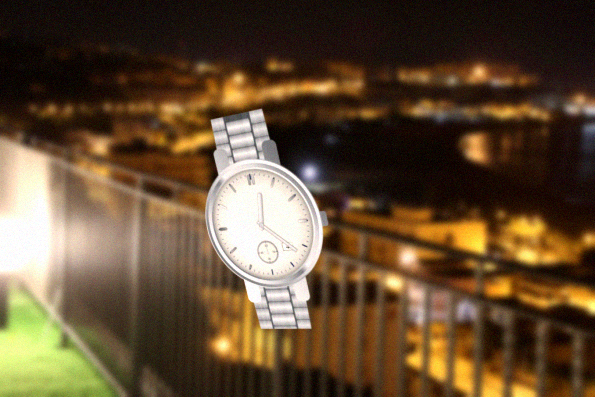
12:22
